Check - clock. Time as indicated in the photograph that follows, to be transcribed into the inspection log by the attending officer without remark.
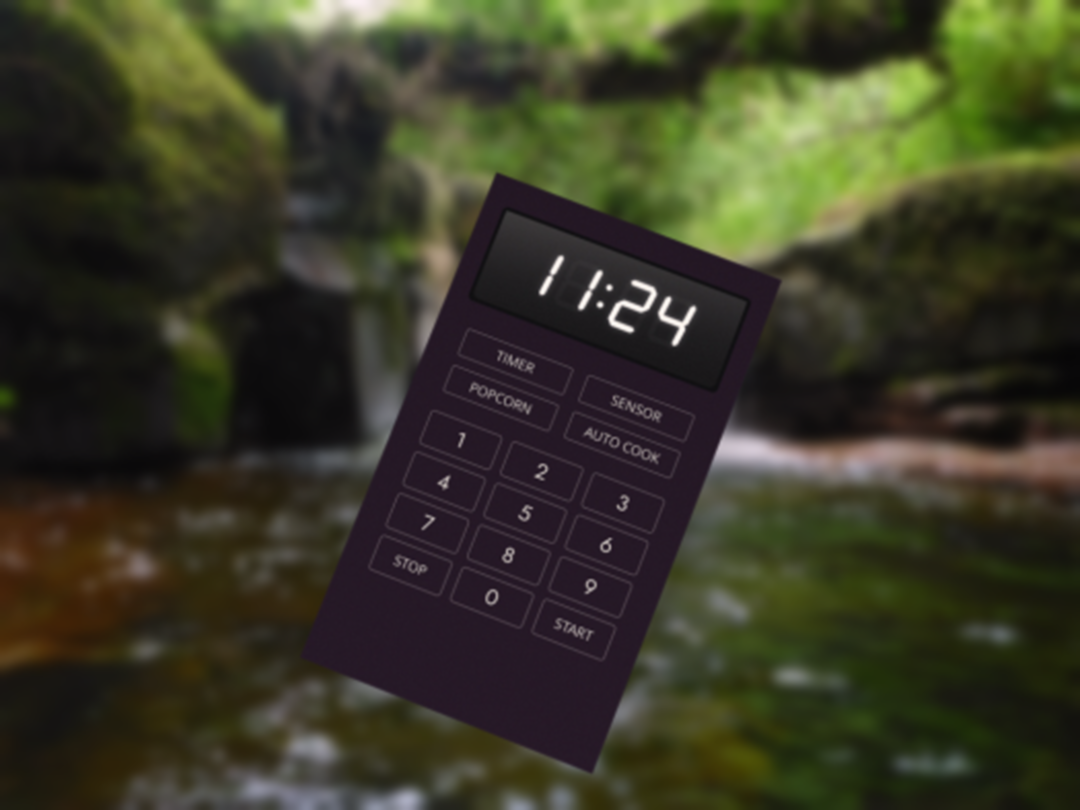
11:24
